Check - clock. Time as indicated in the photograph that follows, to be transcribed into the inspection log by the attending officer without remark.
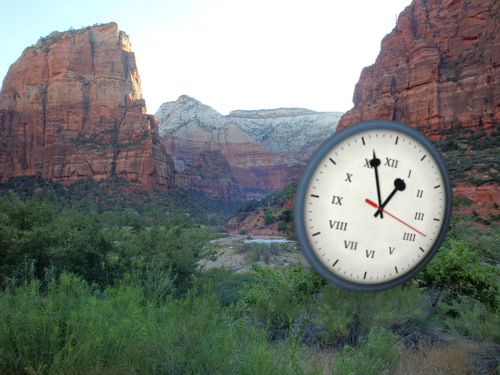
12:56:18
